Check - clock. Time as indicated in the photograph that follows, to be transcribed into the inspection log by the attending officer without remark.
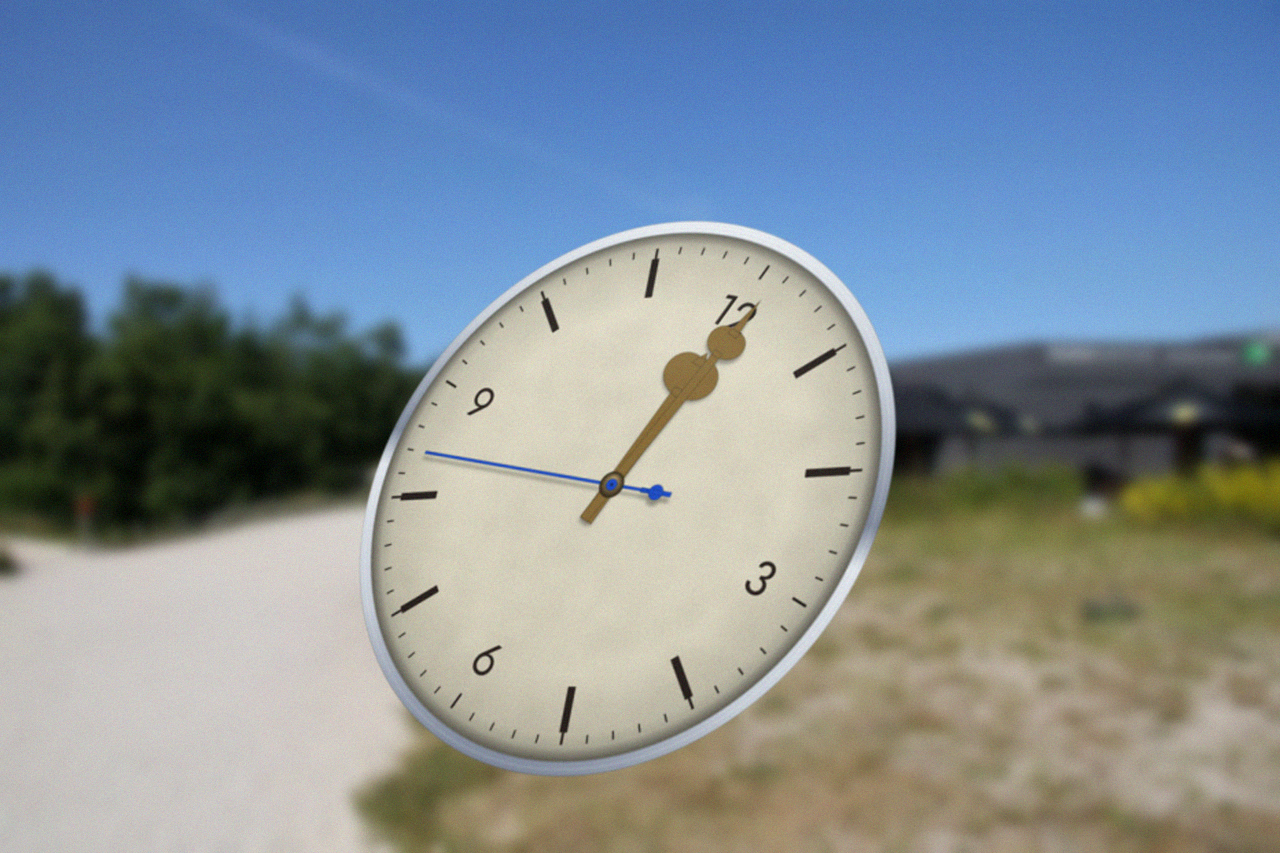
12:00:42
